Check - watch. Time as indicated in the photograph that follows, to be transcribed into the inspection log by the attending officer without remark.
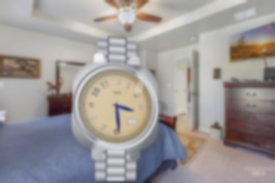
3:29
